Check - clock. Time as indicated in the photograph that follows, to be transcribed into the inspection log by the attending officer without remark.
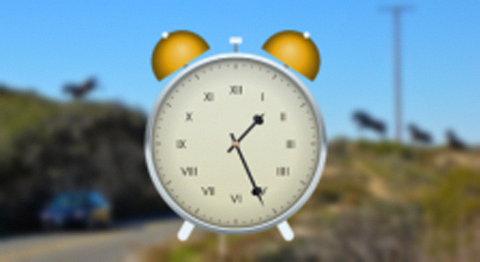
1:26
